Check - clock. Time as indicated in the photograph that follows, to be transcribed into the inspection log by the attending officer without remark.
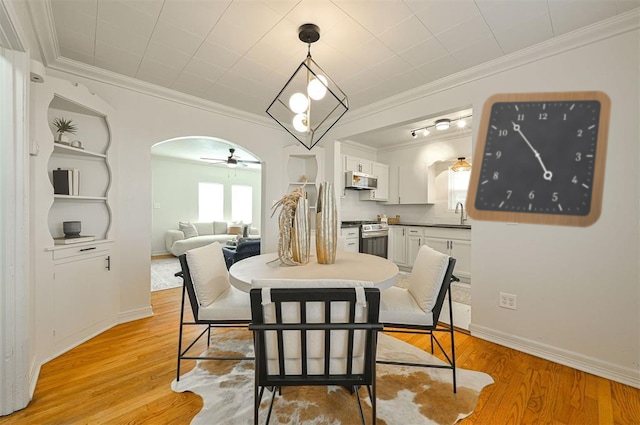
4:53
